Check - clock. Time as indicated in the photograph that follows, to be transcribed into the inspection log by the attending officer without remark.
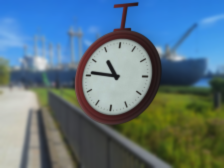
10:46
